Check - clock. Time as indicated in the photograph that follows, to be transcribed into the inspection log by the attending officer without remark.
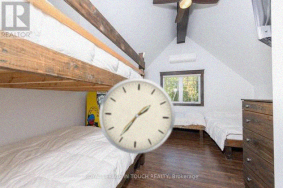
1:36
